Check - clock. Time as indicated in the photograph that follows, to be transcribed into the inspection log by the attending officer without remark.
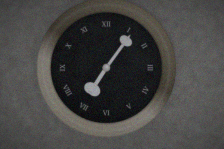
7:06
